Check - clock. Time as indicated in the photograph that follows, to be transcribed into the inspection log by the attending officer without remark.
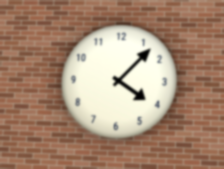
4:07
